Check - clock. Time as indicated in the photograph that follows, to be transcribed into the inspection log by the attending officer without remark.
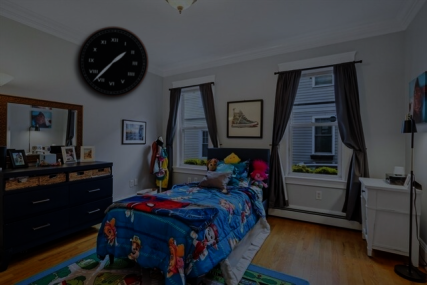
1:37
